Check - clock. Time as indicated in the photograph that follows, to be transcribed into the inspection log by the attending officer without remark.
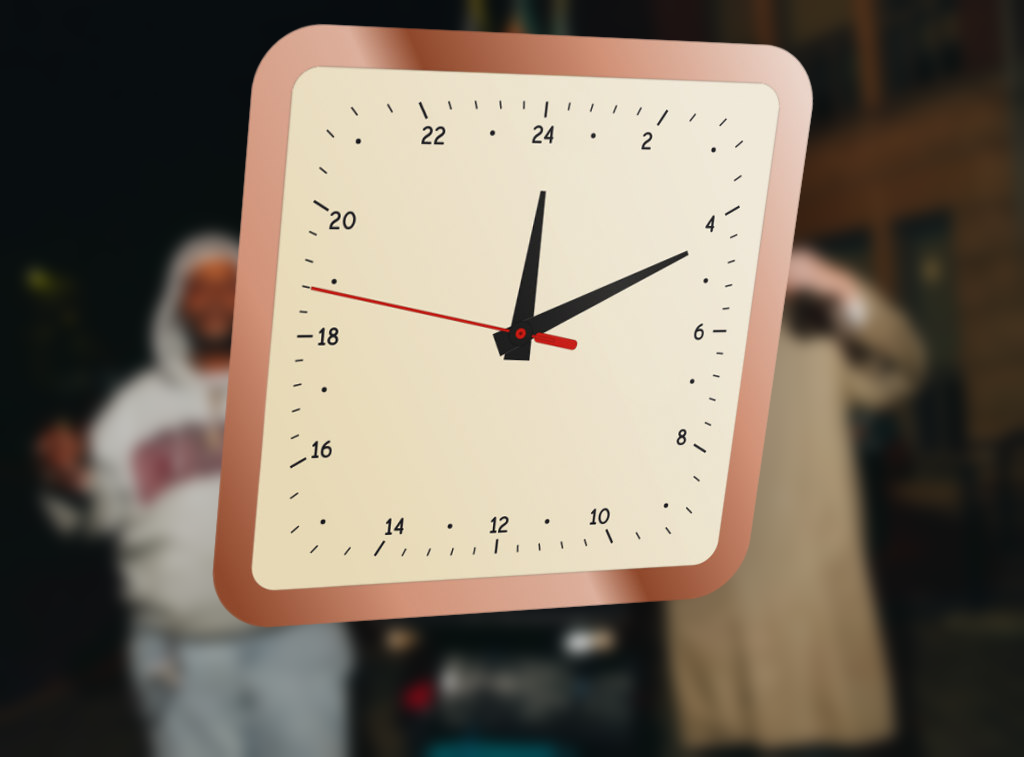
0:10:47
